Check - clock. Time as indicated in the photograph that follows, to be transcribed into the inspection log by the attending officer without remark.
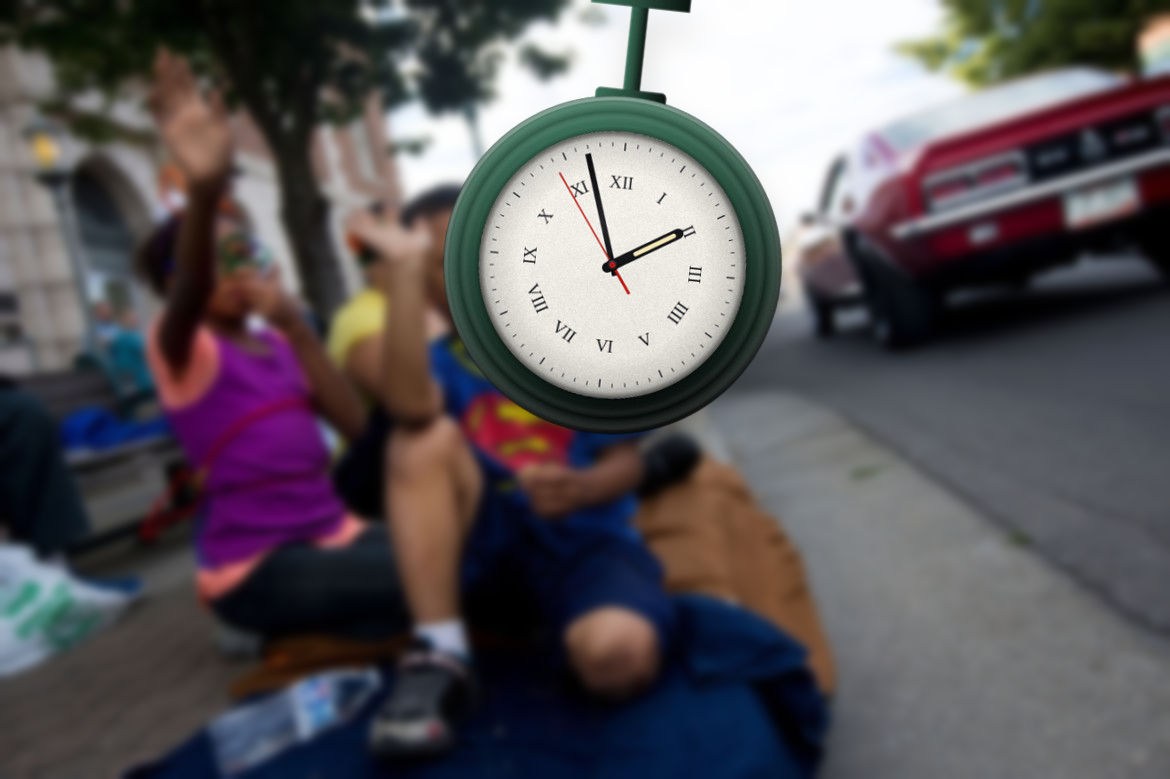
1:56:54
